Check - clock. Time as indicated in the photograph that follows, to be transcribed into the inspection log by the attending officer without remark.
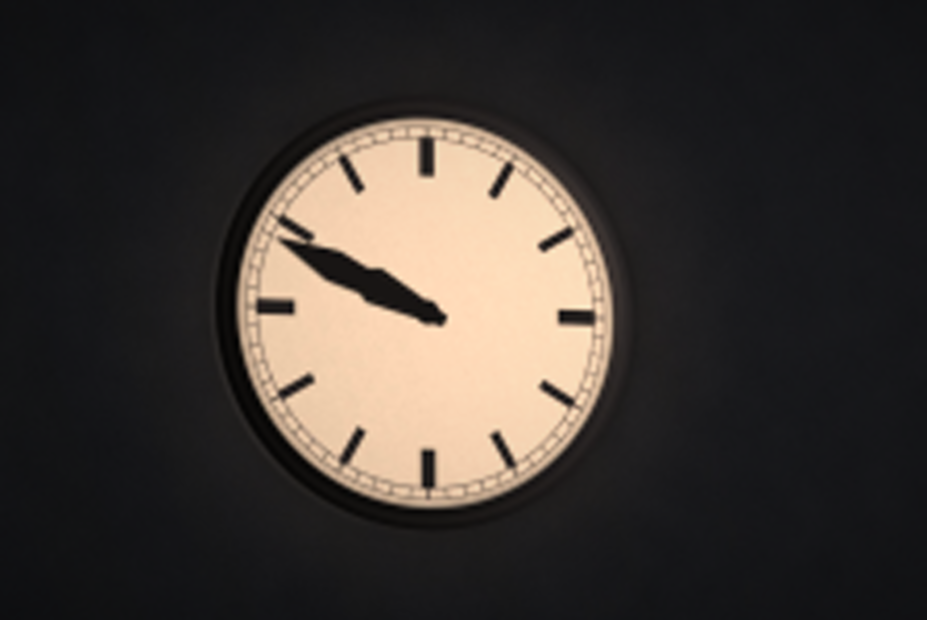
9:49
